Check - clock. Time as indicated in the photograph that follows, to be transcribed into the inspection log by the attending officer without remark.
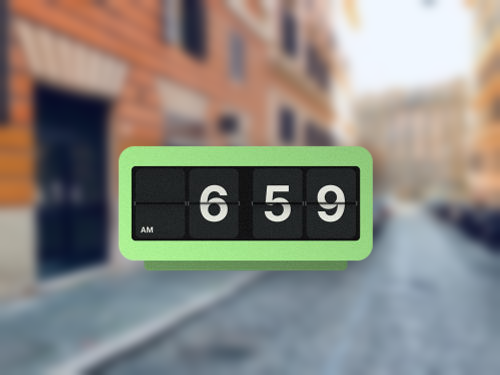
6:59
